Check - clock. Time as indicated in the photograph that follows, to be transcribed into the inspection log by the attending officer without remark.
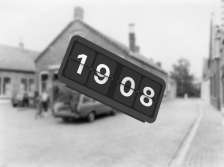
19:08
